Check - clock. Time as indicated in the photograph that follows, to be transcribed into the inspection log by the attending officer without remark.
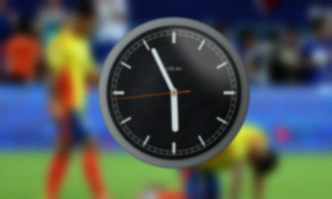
5:55:44
